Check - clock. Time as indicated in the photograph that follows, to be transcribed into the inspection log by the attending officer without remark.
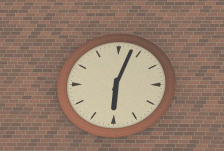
6:03
